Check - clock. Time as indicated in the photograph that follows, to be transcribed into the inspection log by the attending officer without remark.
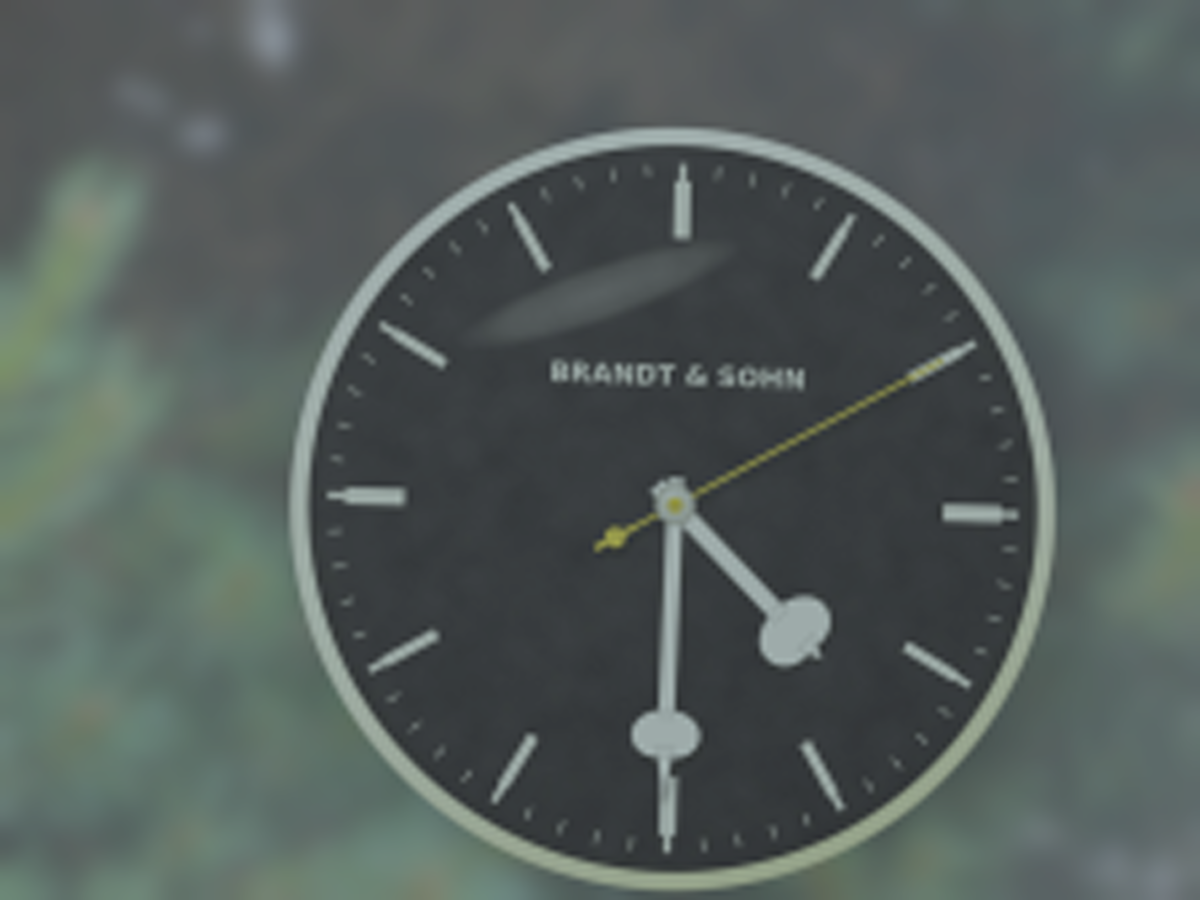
4:30:10
